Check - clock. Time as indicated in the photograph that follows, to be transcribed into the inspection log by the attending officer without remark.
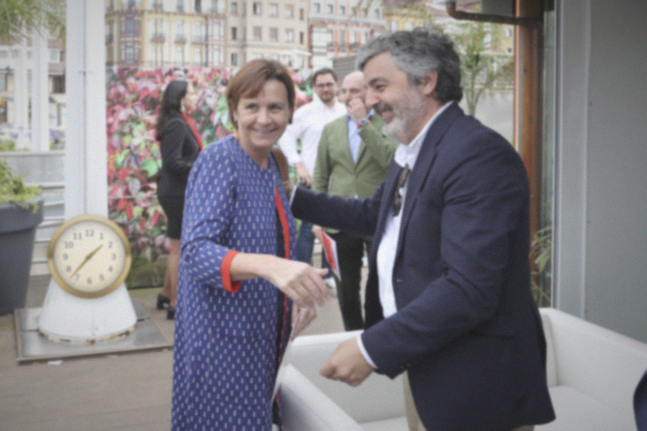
1:37
